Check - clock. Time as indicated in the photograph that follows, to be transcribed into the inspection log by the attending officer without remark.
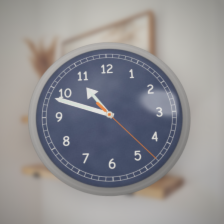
10:48:23
